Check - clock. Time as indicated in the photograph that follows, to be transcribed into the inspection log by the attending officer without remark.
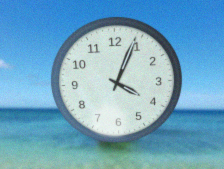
4:04
